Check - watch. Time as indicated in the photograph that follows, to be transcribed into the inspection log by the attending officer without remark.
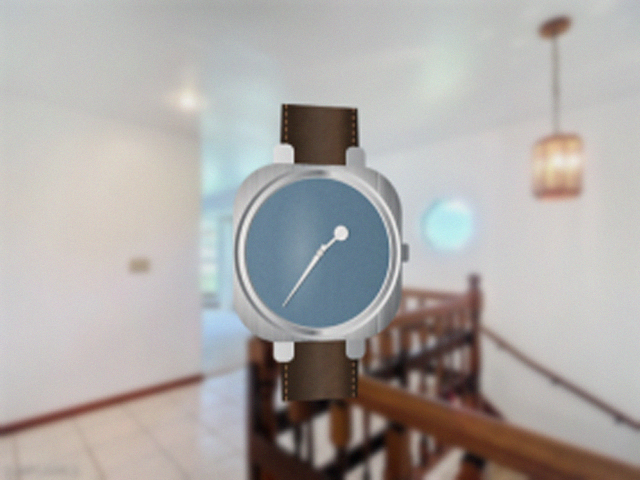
1:36
